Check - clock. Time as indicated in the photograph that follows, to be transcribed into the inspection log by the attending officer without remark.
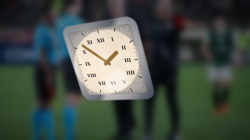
1:52
